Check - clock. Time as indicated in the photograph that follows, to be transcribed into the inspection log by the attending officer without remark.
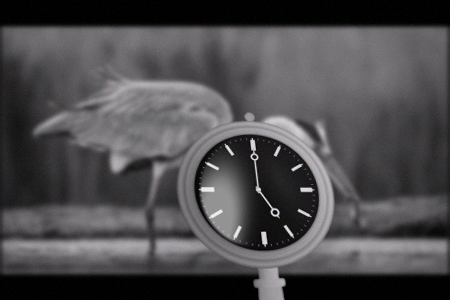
5:00
